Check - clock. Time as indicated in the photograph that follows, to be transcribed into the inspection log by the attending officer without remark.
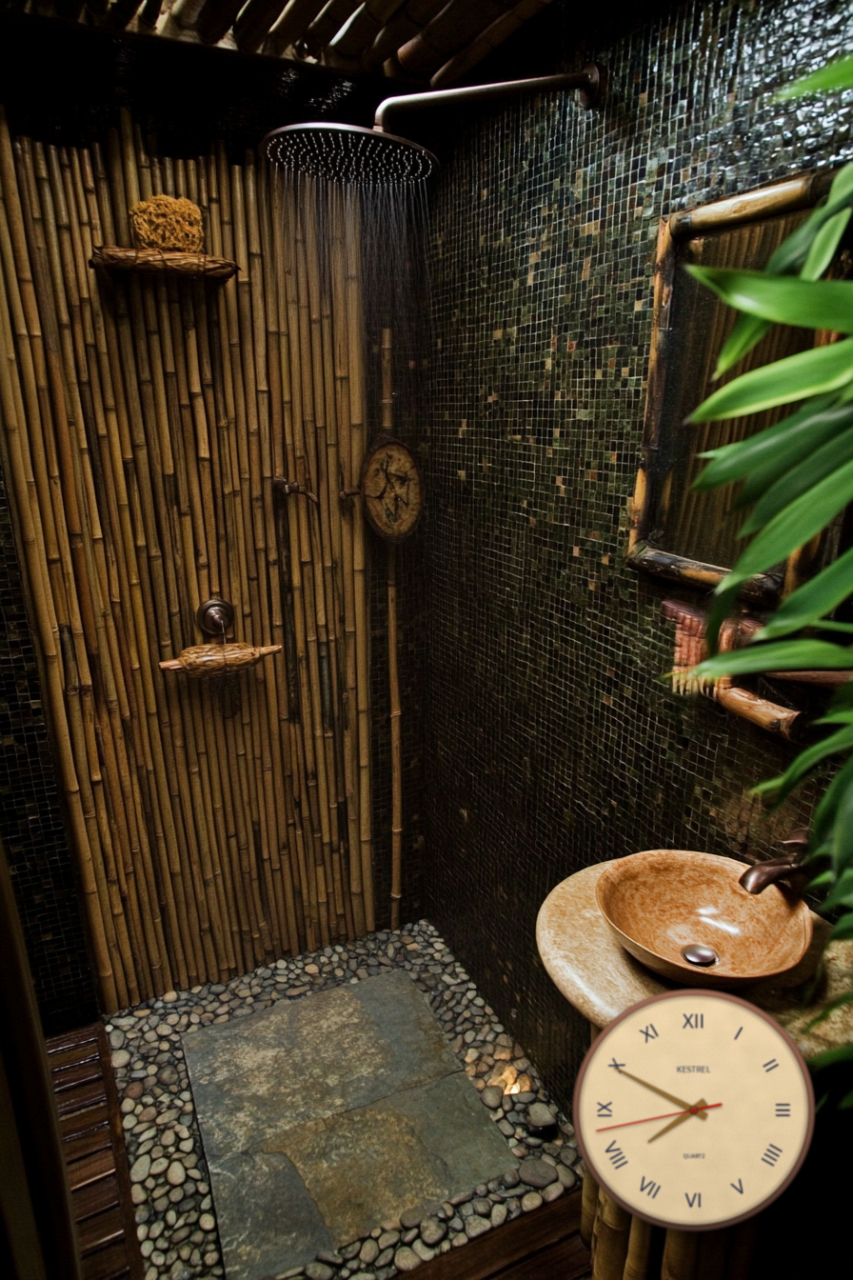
7:49:43
